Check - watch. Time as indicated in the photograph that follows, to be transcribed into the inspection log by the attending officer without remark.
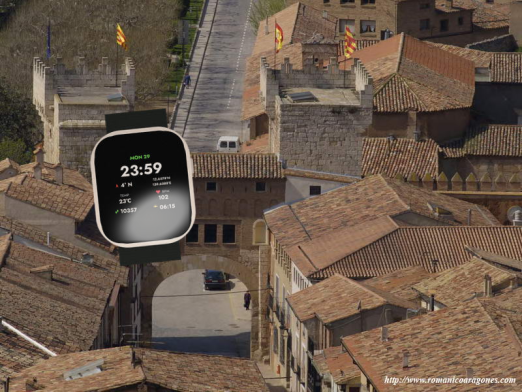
23:59
